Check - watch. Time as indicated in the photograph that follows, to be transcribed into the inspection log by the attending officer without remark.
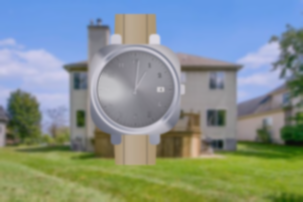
1:01
